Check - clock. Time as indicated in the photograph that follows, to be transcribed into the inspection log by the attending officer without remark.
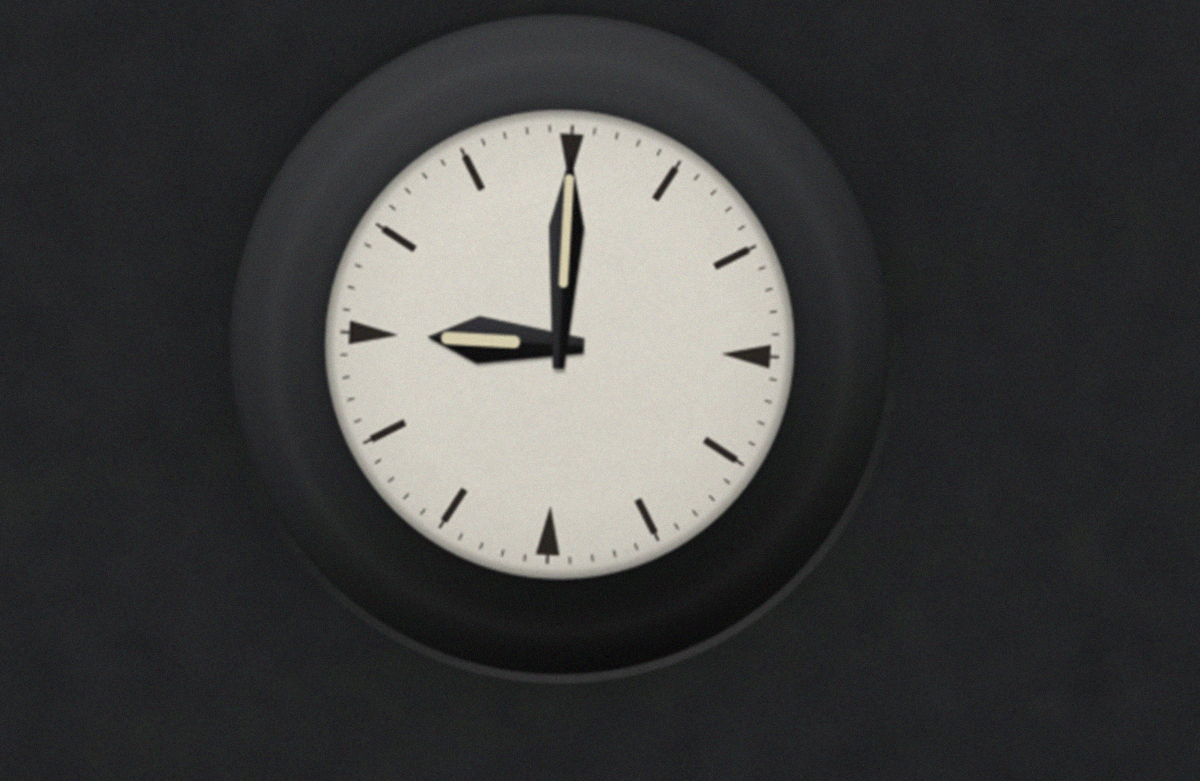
9:00
